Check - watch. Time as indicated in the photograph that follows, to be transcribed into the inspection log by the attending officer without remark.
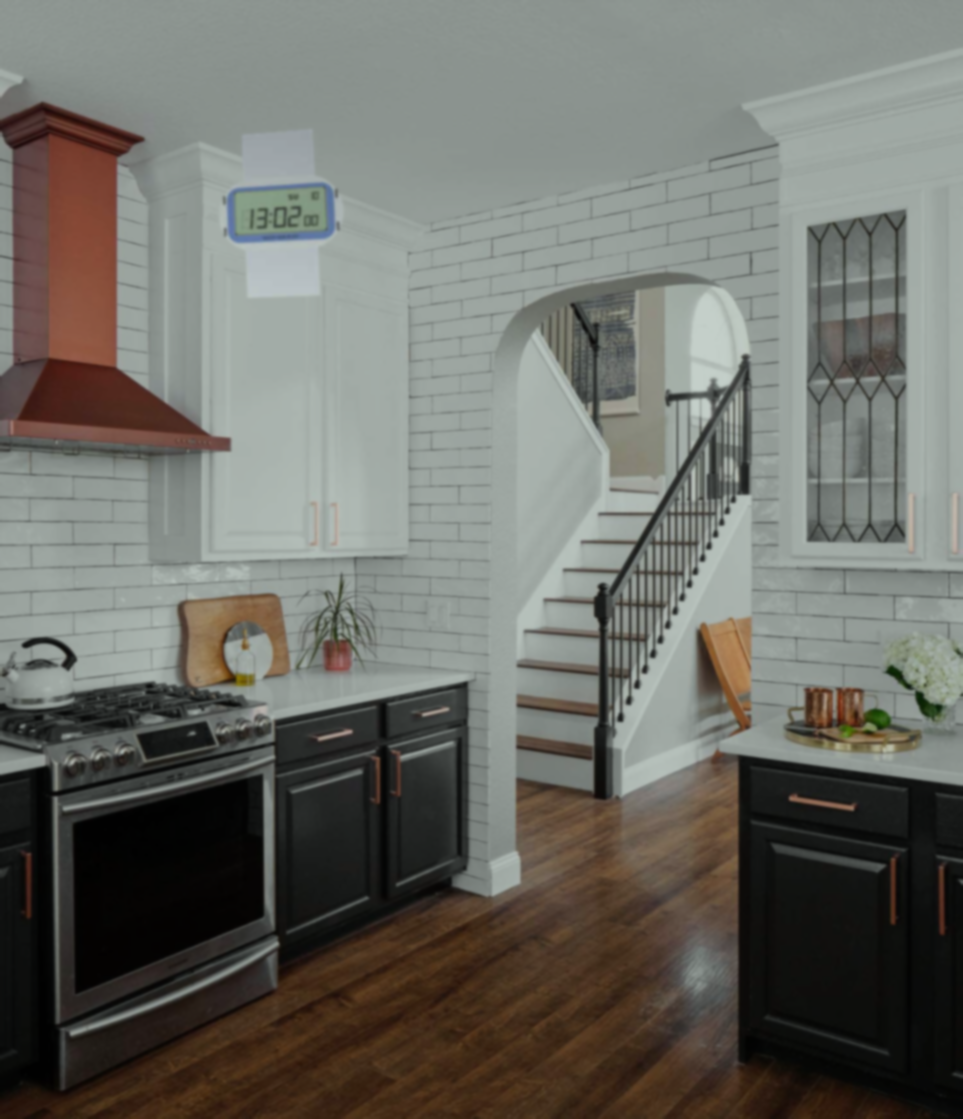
13:02
